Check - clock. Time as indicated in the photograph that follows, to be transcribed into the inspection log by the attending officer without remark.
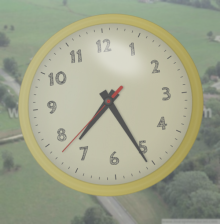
7:25:38
